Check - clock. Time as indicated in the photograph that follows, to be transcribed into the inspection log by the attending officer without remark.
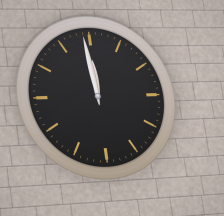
11:59
